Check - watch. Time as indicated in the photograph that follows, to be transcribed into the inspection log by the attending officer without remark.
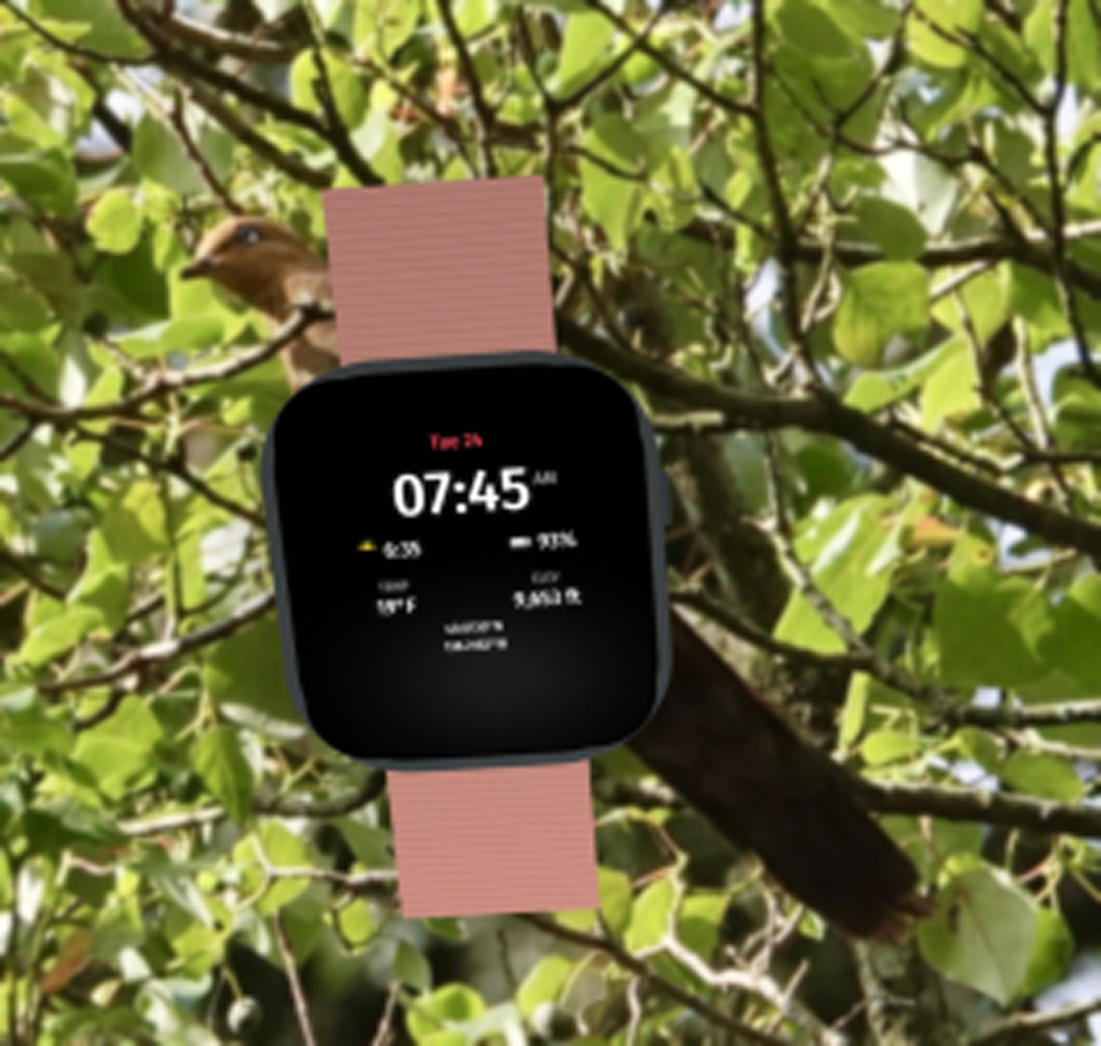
7:45
